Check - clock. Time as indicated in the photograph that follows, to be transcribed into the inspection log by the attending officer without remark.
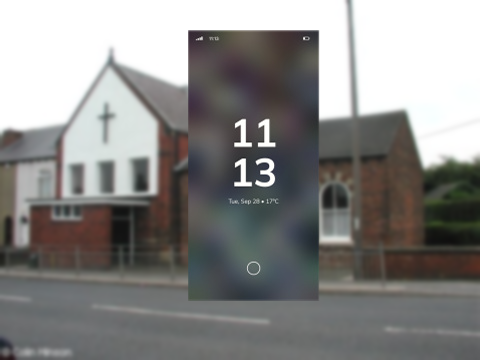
11:13
